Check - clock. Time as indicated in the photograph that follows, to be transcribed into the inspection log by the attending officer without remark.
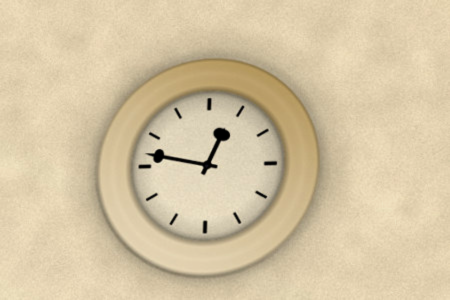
12:47
